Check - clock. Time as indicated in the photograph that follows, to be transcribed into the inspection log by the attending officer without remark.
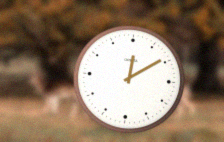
12:09
